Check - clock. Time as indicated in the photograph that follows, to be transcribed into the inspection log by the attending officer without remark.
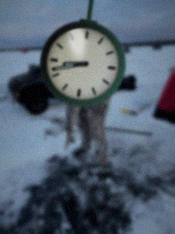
8:42
